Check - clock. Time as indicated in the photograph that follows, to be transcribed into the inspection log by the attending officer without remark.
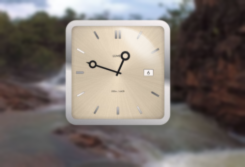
12:48
